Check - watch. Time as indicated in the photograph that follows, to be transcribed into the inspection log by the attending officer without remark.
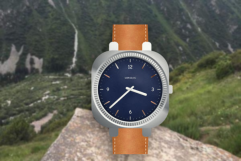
3:38
